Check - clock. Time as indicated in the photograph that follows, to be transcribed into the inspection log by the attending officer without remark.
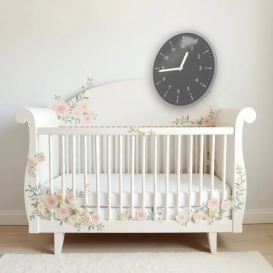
12:44
